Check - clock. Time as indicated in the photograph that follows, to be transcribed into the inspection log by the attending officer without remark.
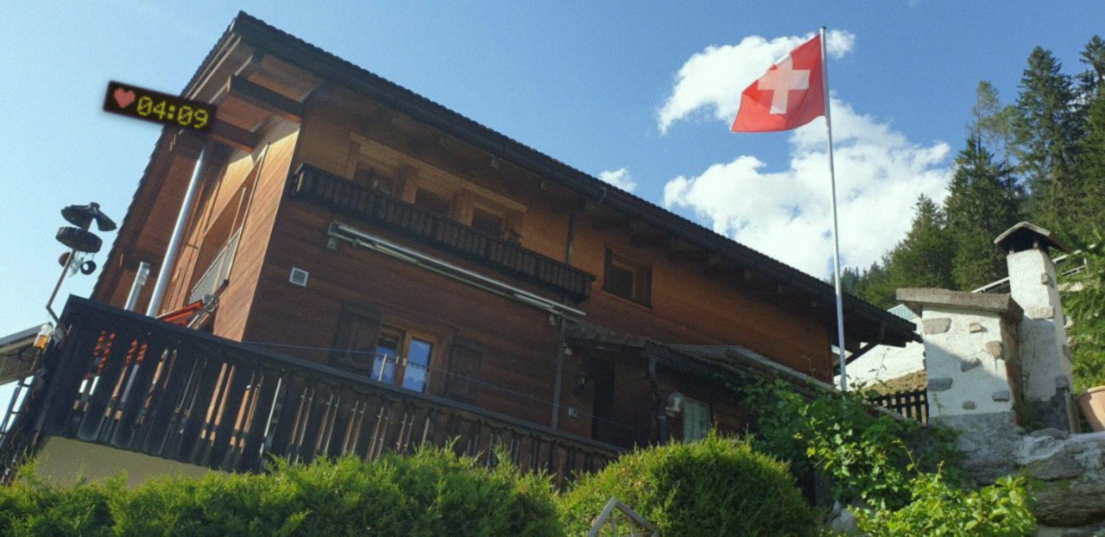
4:09
